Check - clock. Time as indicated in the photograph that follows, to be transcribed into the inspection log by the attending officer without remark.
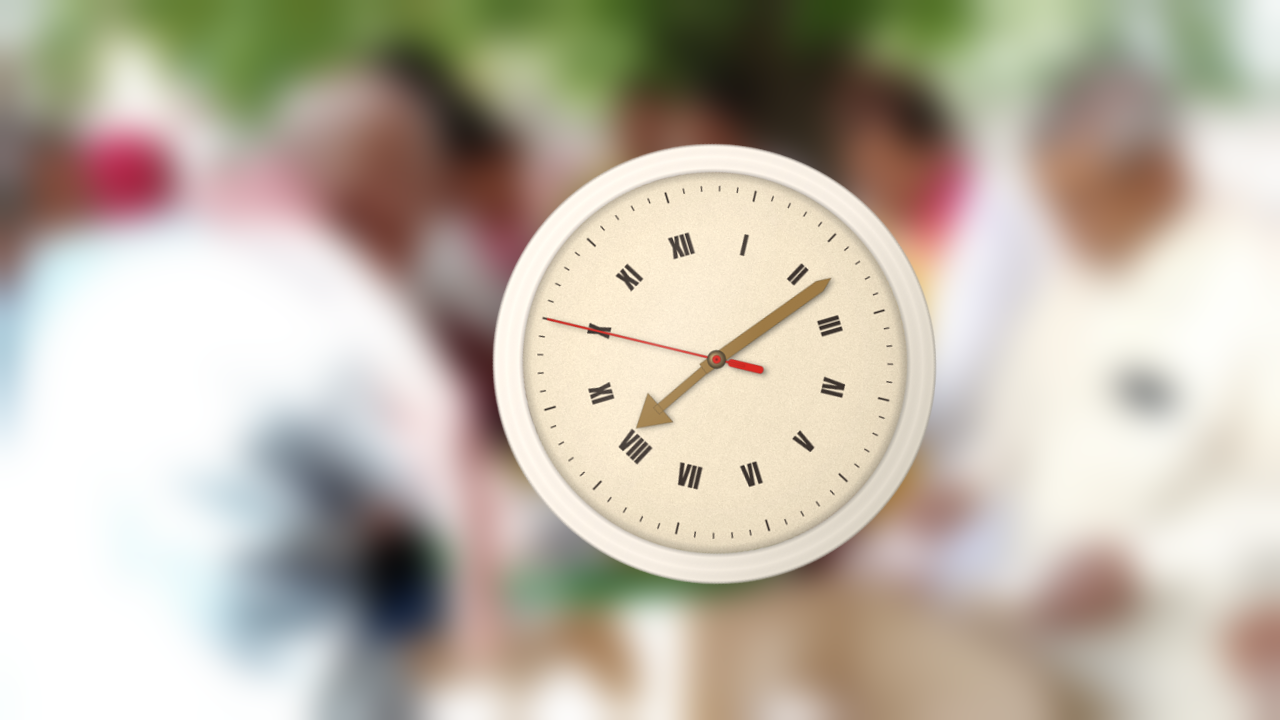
8:11:50
